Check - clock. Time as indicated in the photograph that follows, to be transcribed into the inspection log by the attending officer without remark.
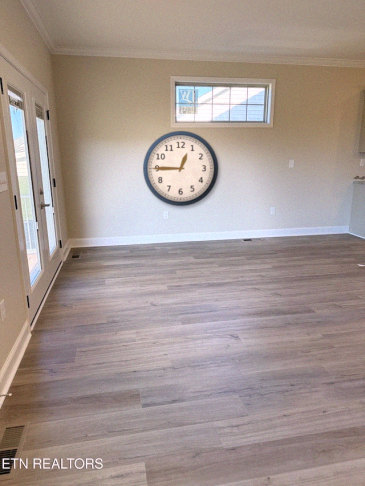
12:45
